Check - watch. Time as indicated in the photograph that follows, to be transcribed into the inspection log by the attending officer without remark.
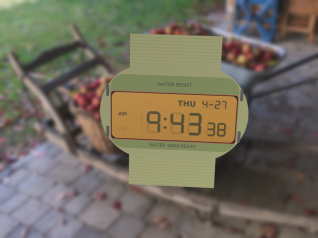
9:43:38
